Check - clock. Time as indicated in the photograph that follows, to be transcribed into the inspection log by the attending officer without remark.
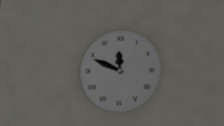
11:49
